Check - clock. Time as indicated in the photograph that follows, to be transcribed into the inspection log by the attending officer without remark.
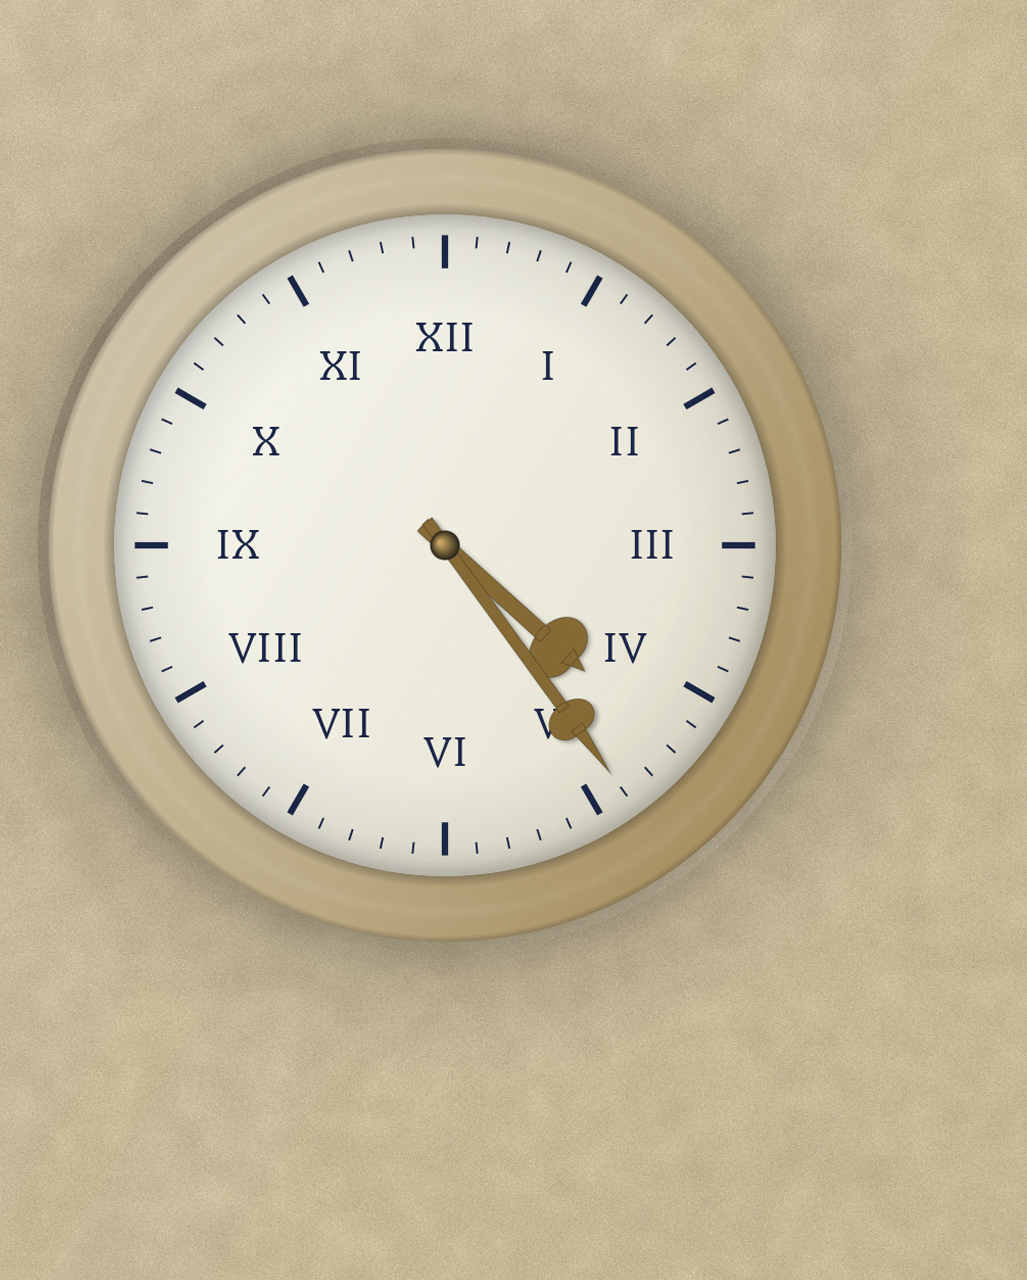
4:24
